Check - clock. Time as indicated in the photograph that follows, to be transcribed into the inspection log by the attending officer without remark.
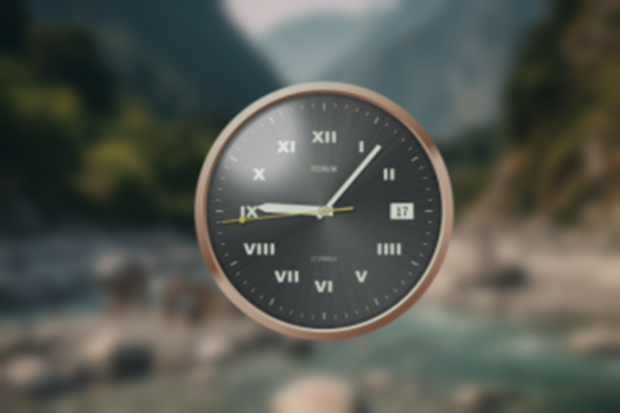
9:06:44
